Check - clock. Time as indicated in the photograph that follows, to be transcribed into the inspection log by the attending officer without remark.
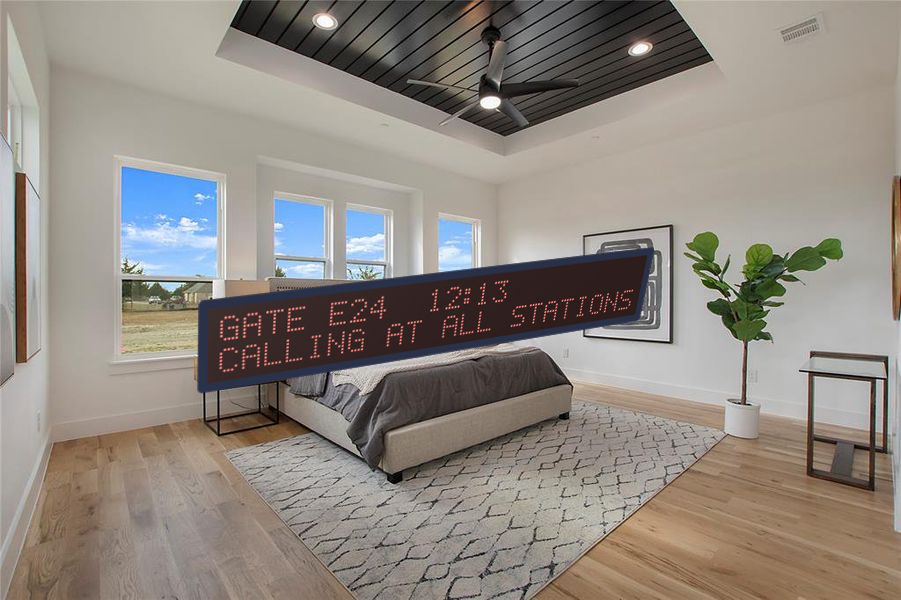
12:13
